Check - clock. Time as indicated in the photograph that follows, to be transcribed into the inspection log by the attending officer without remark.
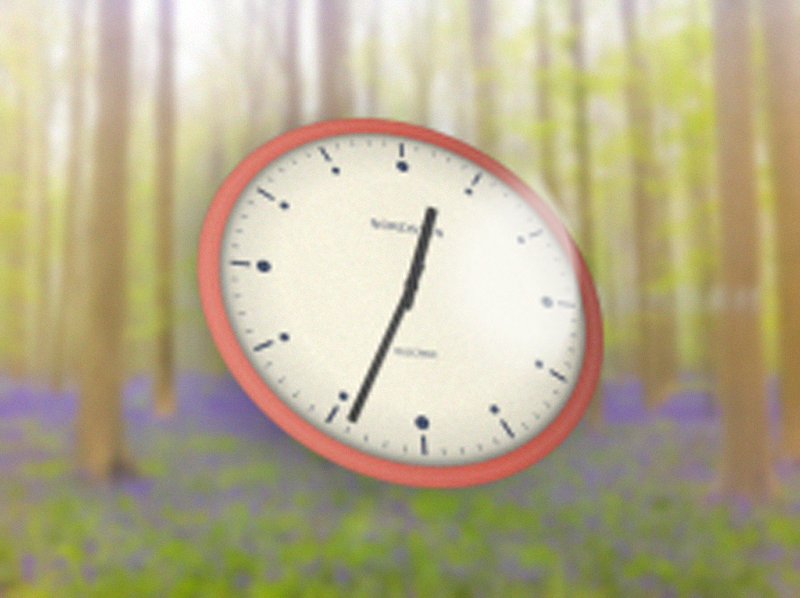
12:34
